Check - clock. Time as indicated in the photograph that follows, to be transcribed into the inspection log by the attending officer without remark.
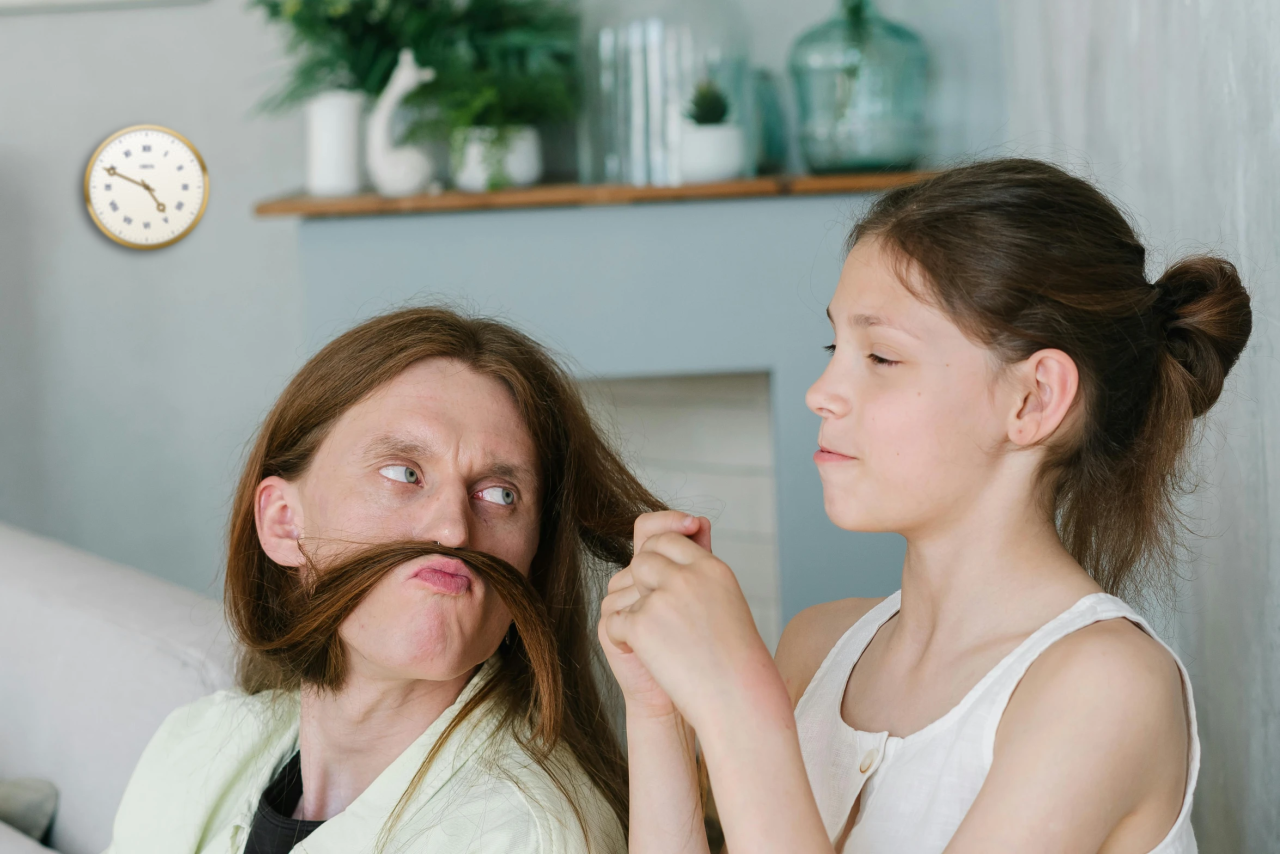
4:49
